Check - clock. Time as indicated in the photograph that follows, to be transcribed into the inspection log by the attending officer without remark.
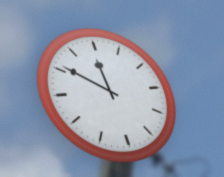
11:51
